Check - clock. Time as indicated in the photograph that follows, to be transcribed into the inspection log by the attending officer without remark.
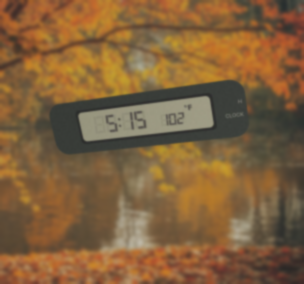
5:15
